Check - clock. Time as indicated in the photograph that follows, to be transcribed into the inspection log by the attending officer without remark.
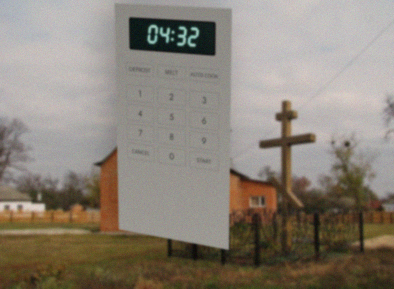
4:32
